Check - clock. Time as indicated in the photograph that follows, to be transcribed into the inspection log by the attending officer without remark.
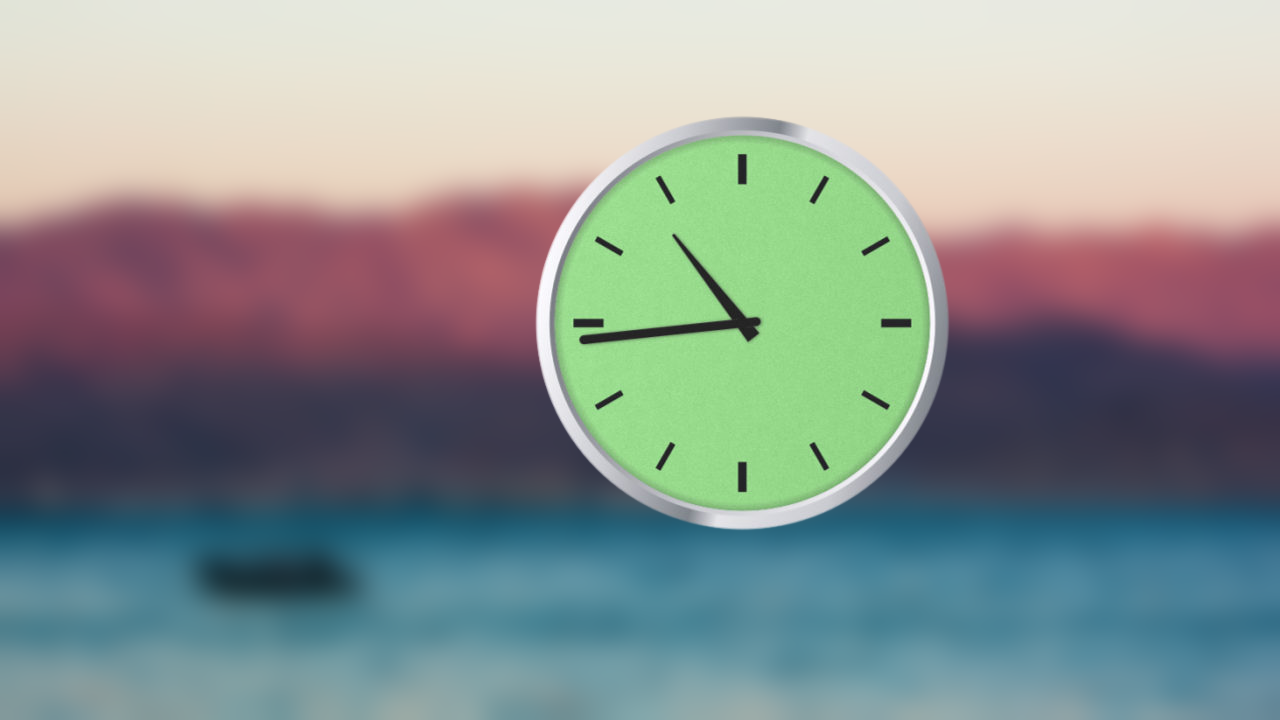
10:44
